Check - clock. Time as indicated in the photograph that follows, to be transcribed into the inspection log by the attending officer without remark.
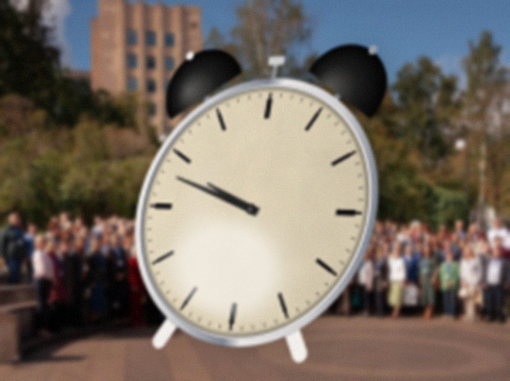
9:48
